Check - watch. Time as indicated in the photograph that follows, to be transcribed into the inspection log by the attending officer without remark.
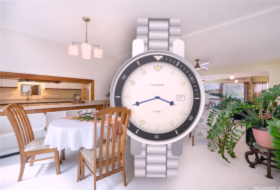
3:42
